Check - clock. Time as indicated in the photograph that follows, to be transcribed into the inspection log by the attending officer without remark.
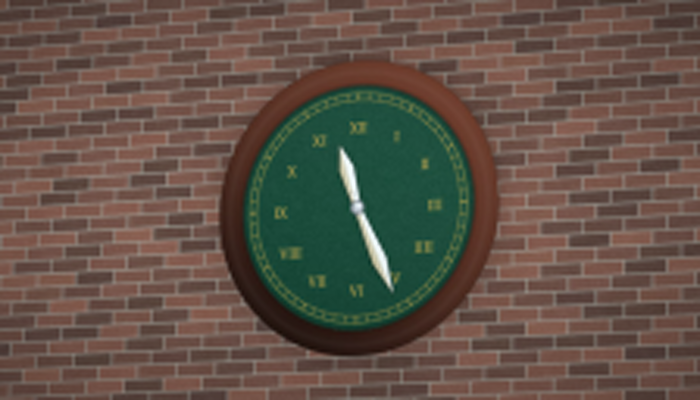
11:26
